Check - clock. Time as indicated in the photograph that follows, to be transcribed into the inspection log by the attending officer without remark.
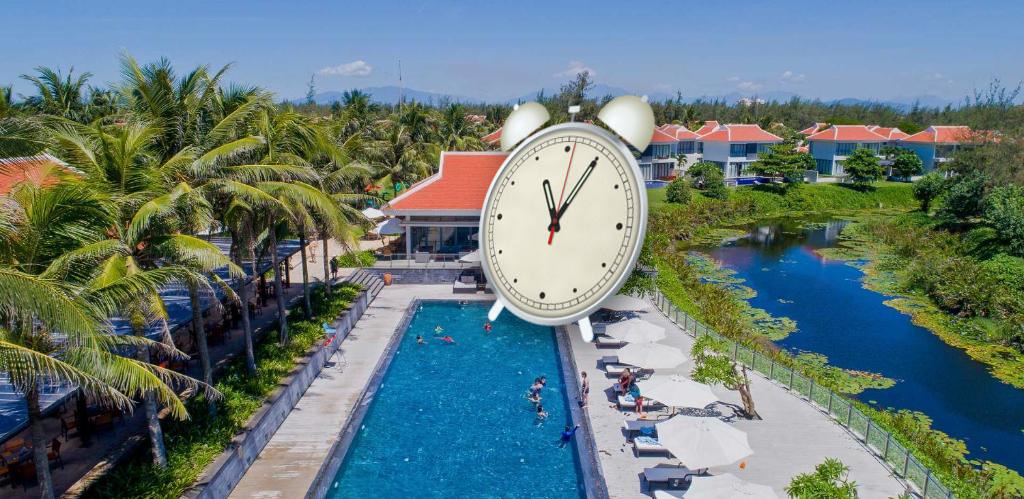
11:05:01
